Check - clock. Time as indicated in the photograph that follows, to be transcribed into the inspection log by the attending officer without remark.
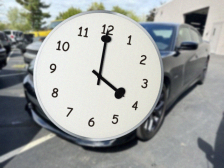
4:00
